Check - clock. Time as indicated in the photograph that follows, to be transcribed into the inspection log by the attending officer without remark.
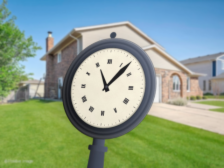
11:07
